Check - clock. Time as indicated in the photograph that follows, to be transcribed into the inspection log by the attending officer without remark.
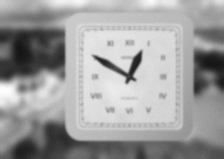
12:50
